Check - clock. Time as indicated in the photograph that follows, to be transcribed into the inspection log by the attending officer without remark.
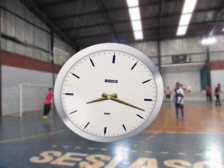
8:18
